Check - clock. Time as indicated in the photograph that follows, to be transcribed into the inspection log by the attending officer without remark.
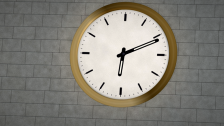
6:11
